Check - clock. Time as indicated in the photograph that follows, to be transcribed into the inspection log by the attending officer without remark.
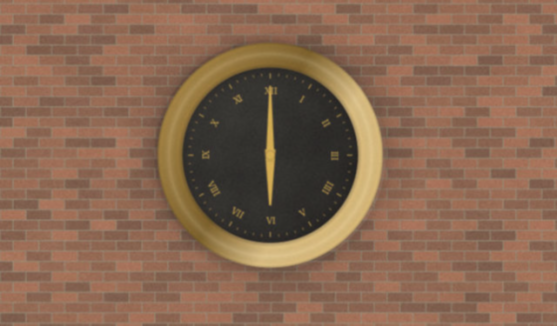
6:00
